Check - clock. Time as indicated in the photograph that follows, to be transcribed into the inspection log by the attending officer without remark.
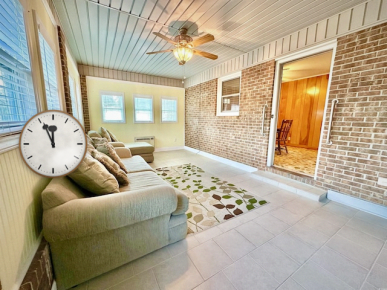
11:56
